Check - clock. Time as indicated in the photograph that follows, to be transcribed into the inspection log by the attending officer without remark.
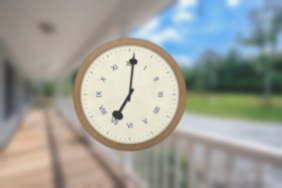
7:01
